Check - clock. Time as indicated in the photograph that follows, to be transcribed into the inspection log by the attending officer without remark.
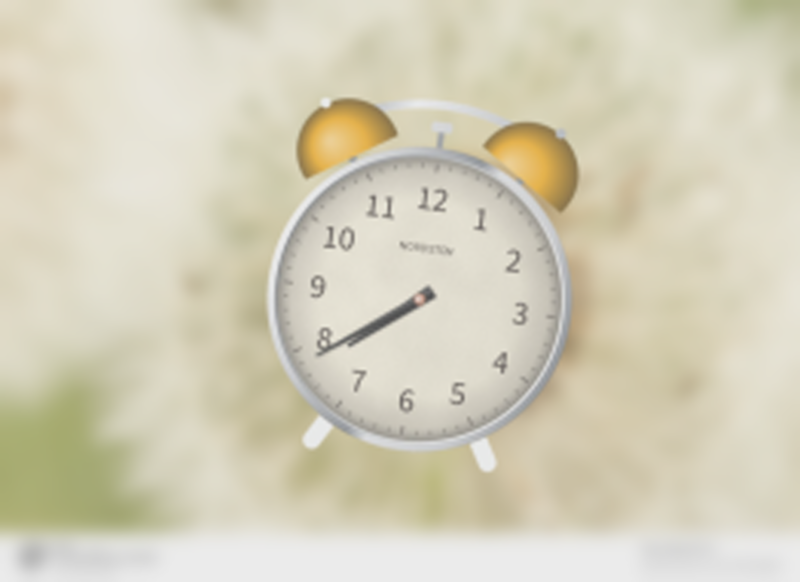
7:39
